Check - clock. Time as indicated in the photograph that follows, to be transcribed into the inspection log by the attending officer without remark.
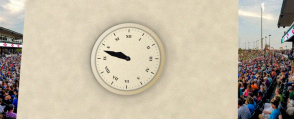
9:48
